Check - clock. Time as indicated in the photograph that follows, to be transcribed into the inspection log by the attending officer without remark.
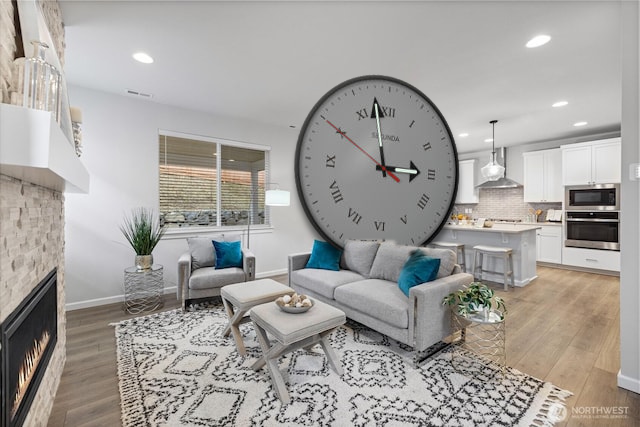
2:57:50
